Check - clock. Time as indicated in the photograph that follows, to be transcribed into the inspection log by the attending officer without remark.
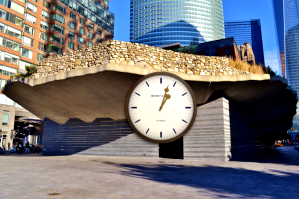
1:03
